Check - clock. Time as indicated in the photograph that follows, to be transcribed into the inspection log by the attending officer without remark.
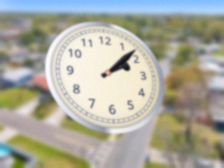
2:08
